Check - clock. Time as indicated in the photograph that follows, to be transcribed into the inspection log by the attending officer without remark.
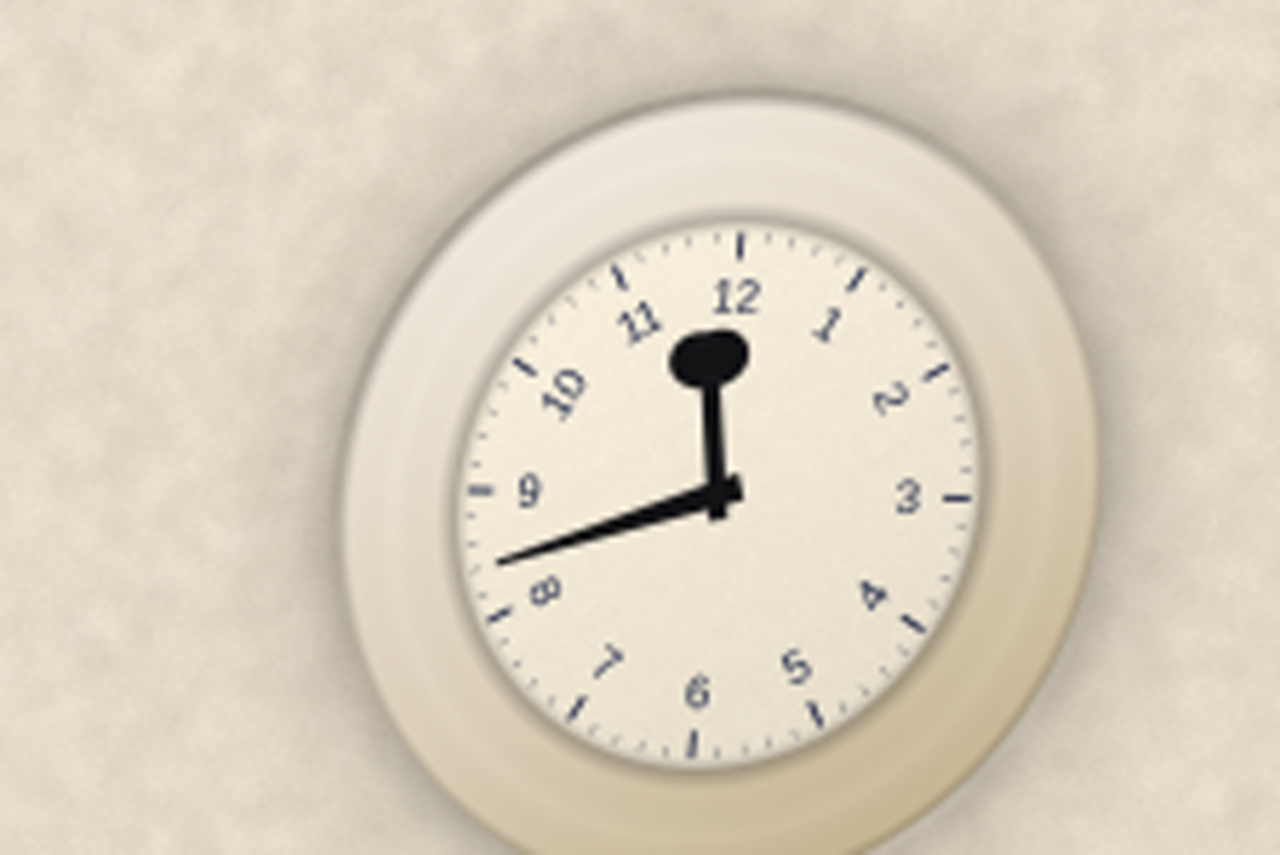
11:42
